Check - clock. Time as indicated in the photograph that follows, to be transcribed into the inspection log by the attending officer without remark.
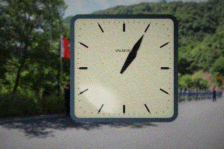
1:05
